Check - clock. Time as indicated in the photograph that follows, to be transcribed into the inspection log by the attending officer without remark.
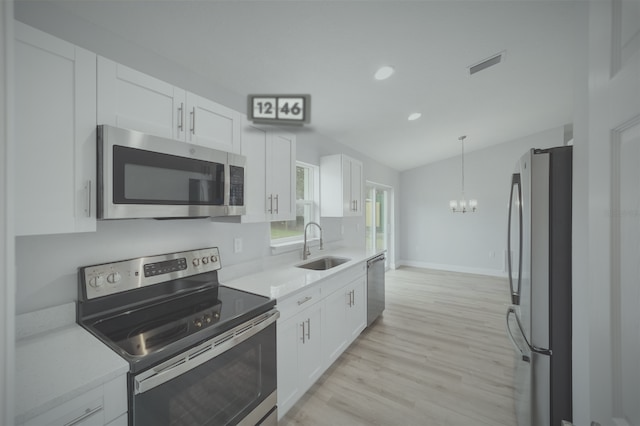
12:46
